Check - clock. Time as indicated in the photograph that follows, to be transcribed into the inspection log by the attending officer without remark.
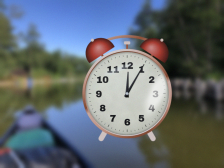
12:05
